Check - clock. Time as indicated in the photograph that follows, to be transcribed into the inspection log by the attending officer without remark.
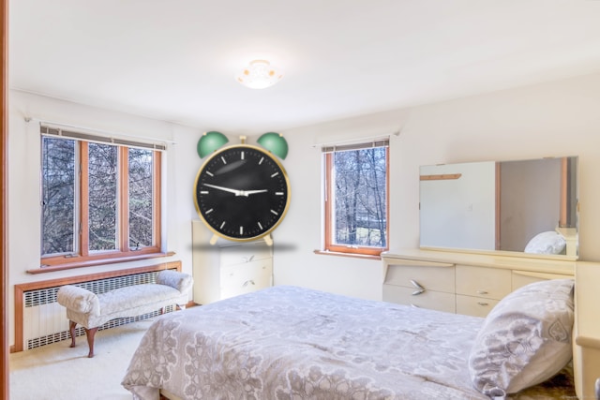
2:47
